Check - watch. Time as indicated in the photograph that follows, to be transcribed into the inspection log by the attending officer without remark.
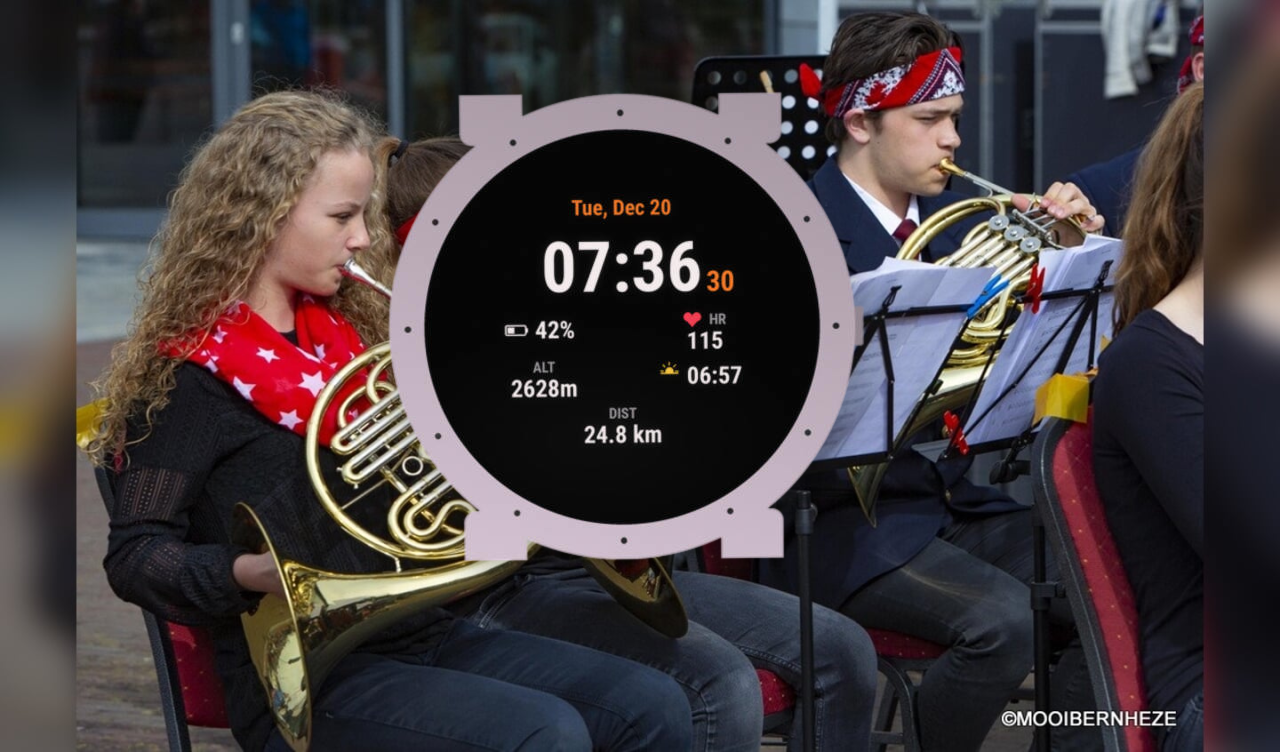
7:36:30
